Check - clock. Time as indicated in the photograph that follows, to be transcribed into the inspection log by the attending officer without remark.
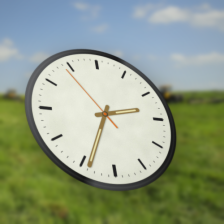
2:33:54
